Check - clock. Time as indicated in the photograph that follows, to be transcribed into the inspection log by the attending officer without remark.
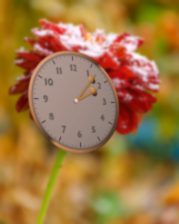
2:07
